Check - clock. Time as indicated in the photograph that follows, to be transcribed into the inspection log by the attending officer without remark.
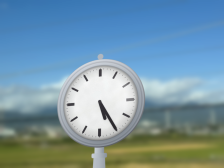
5:25
